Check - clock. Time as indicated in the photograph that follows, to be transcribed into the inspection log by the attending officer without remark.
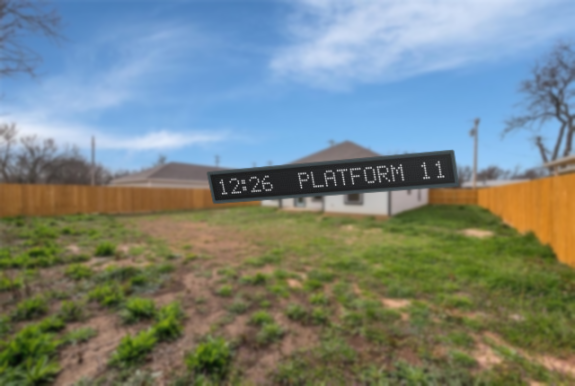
12:26
